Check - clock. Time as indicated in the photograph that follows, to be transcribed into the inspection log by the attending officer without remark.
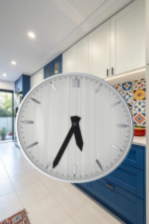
5:34
